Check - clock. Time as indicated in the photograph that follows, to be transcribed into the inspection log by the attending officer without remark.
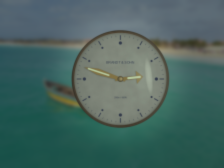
2:48
